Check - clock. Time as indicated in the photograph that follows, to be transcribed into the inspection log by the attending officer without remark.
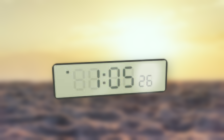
1:05:26
